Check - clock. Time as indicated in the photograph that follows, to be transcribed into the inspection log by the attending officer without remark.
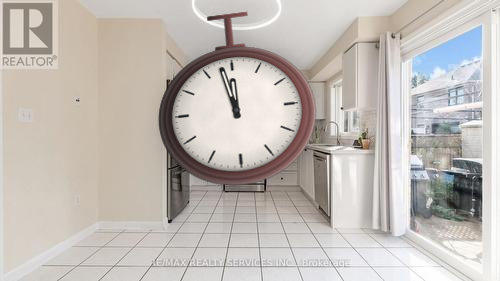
11:58
